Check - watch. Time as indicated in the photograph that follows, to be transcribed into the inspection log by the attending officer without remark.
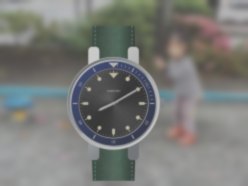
8:10
